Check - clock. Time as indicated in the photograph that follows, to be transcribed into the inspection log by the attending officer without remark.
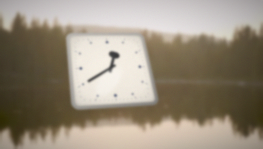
12:40
